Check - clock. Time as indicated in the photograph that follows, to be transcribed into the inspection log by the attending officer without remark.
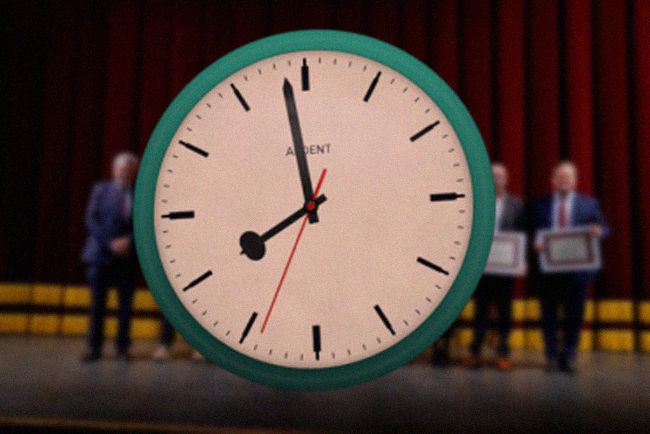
7:58:34
